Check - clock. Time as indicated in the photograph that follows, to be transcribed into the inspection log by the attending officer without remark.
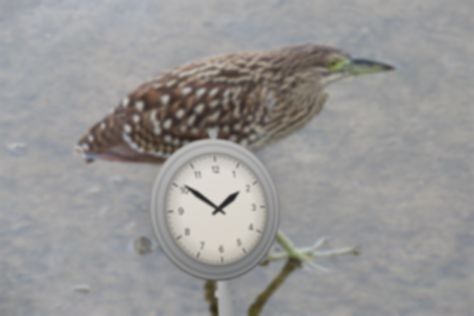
1:51
